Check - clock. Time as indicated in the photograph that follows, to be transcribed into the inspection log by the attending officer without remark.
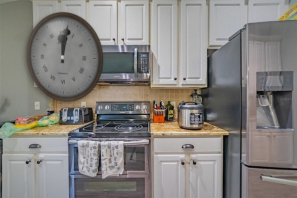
12:02
